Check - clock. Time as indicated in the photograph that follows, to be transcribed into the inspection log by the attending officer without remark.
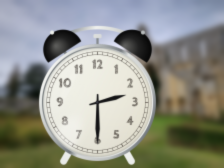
2:30
